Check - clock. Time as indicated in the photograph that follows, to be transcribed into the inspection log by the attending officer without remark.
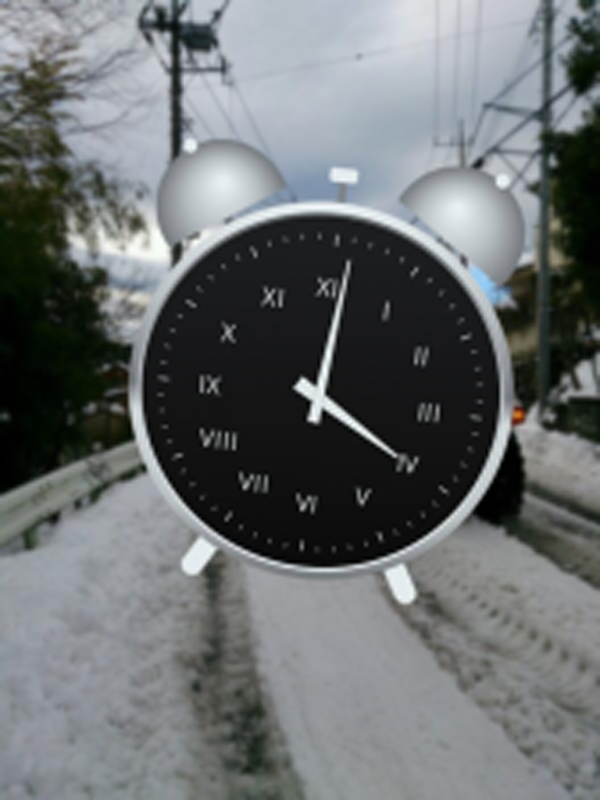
4:01
